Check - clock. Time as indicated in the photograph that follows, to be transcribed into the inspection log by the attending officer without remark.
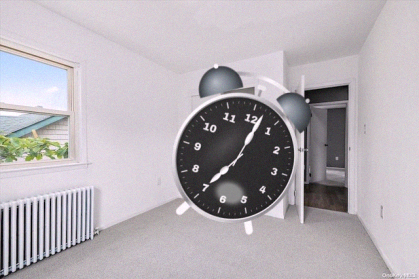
7:02
